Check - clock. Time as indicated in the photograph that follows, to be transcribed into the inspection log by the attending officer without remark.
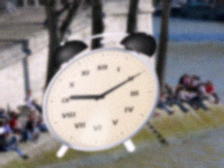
9:10
